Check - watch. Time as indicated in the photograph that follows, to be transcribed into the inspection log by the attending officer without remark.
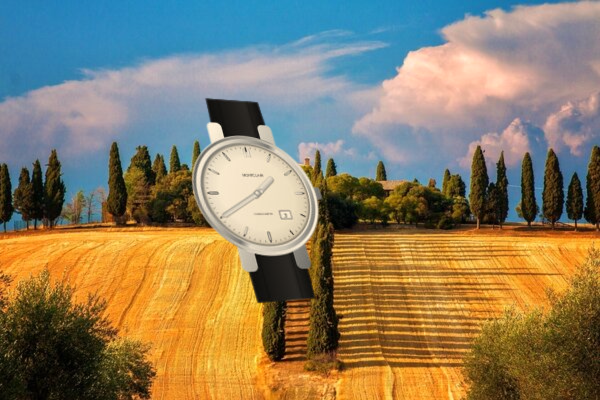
1:40
